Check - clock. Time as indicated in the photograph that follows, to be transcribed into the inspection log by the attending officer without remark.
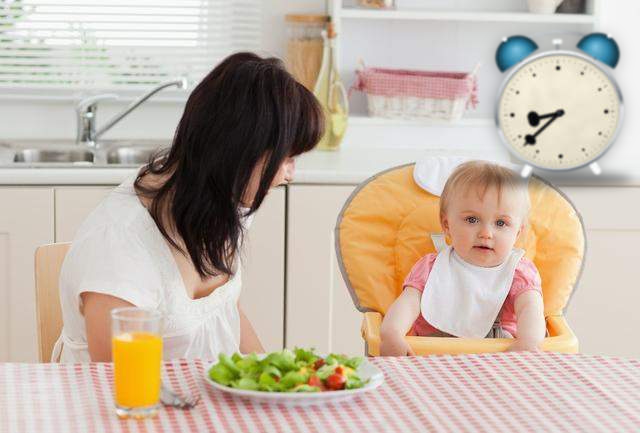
8:38
